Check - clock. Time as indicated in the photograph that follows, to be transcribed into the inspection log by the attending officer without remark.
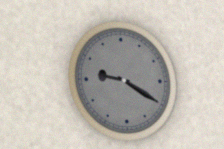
9:20
